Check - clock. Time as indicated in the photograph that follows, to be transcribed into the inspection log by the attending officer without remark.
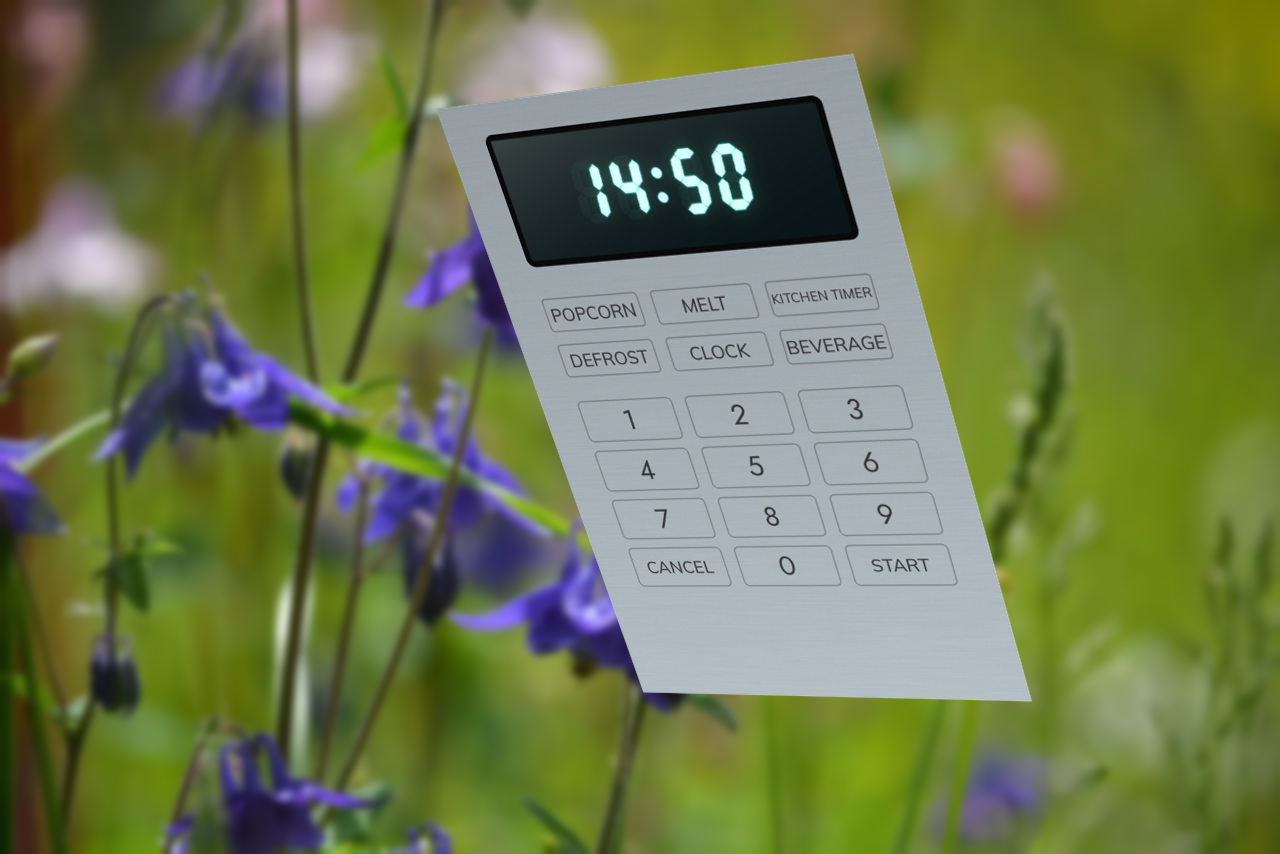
14:50
